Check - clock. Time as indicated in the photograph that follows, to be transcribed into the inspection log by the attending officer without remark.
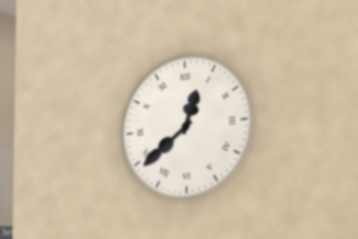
12:39
